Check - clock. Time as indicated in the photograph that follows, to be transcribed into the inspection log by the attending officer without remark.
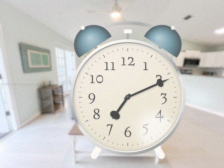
7:11
